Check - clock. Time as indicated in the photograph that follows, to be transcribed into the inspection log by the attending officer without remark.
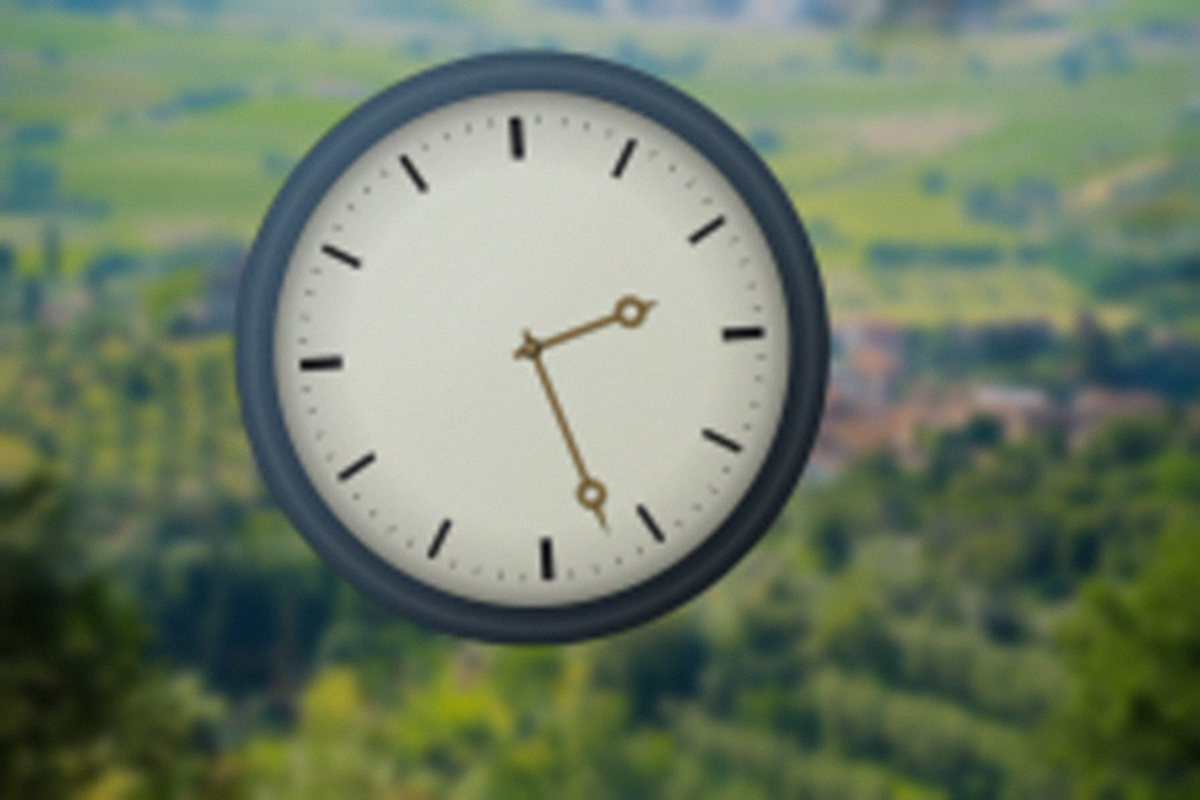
2:27
